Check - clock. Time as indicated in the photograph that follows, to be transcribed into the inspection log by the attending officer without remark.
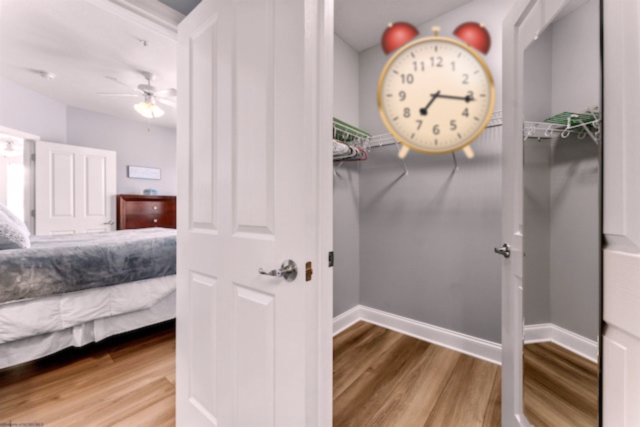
7:16
